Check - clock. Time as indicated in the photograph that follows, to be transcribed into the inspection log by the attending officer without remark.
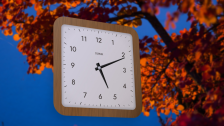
5:11
